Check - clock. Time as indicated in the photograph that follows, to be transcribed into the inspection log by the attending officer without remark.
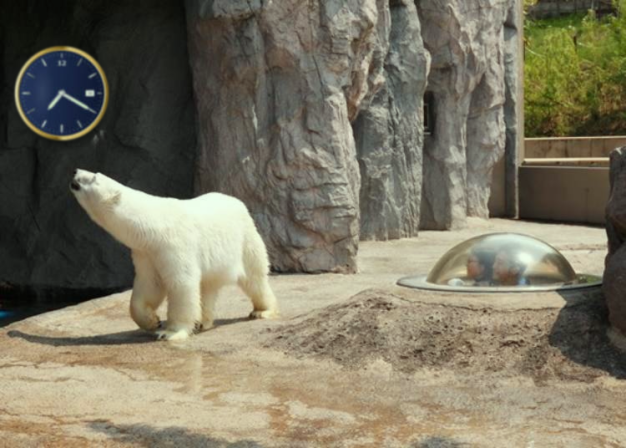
7:20
